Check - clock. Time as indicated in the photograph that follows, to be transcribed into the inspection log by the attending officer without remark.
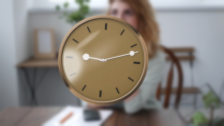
9:12
